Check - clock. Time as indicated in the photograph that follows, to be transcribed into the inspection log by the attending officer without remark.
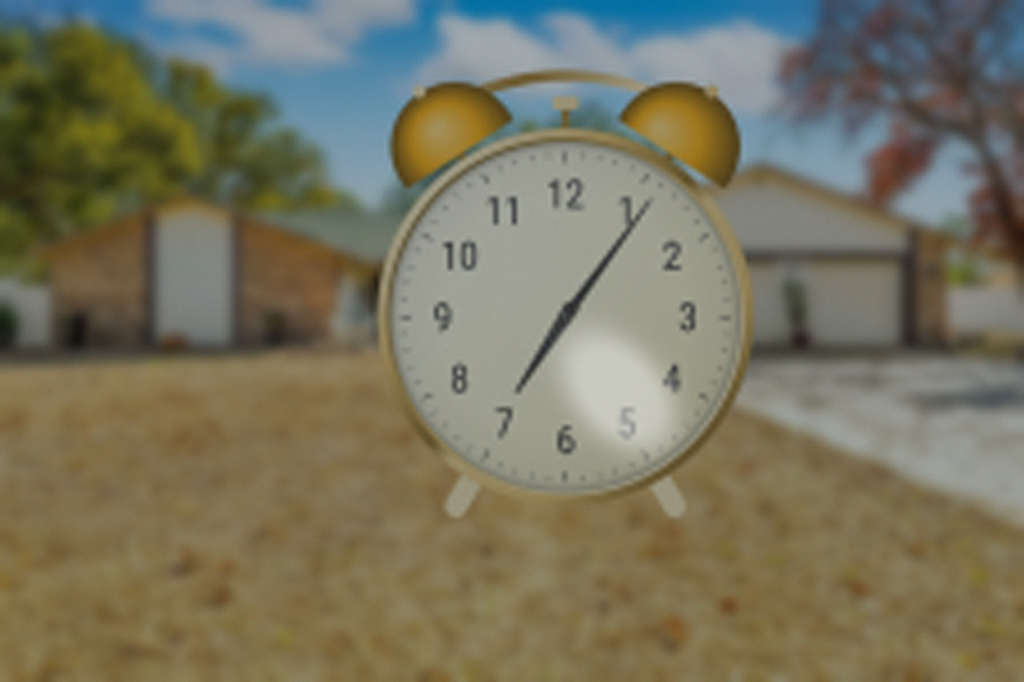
7:06
